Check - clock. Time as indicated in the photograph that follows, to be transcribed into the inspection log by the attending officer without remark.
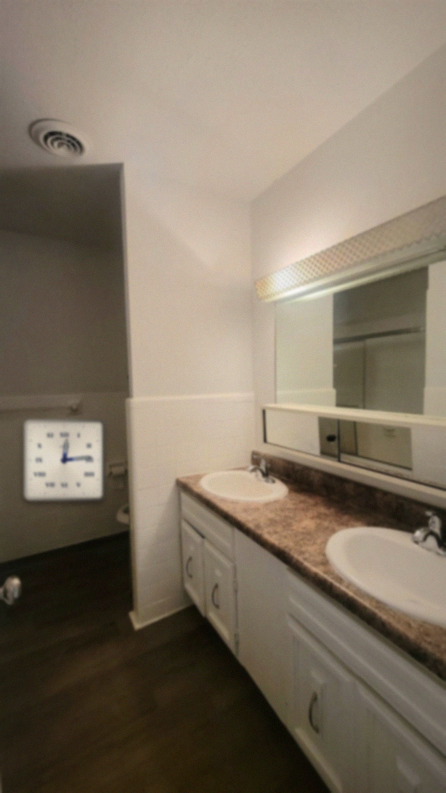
12:14
